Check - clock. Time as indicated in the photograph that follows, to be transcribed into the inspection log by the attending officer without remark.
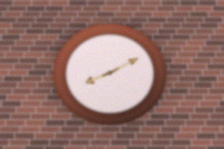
8:10
